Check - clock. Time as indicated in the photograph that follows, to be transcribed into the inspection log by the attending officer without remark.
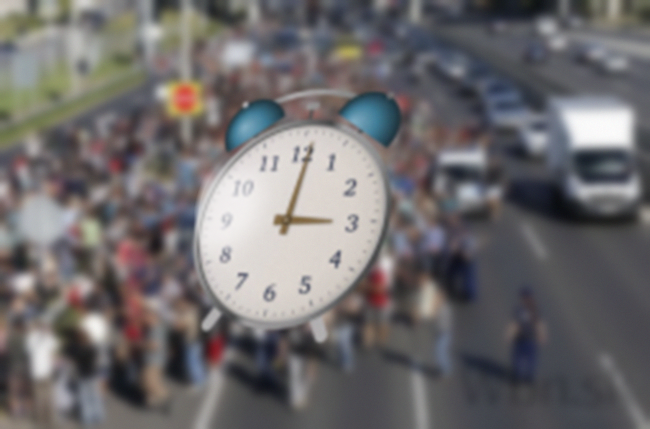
3:01
